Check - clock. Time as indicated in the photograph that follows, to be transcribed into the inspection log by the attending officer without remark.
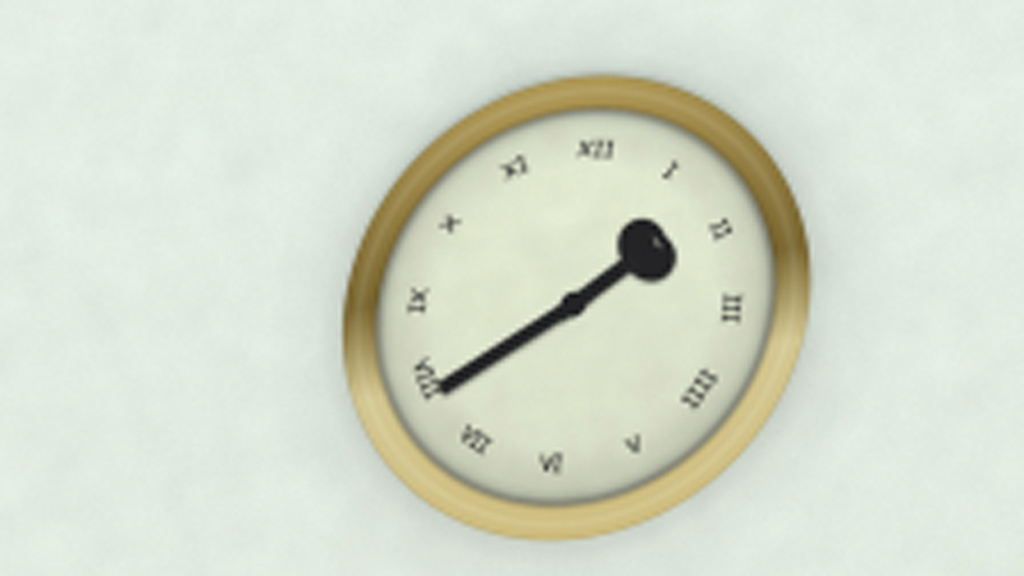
1:39
